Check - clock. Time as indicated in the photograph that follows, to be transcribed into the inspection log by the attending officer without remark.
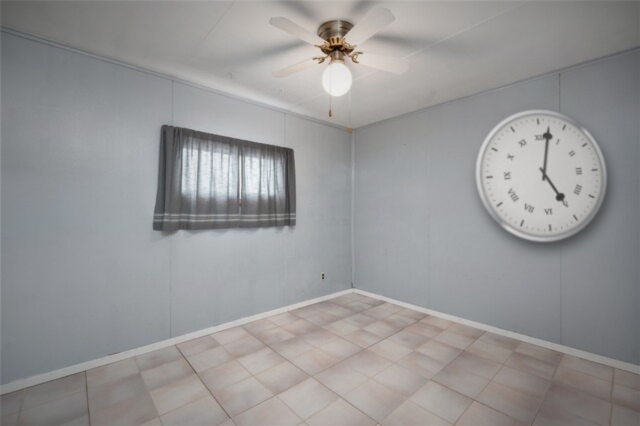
5:02
